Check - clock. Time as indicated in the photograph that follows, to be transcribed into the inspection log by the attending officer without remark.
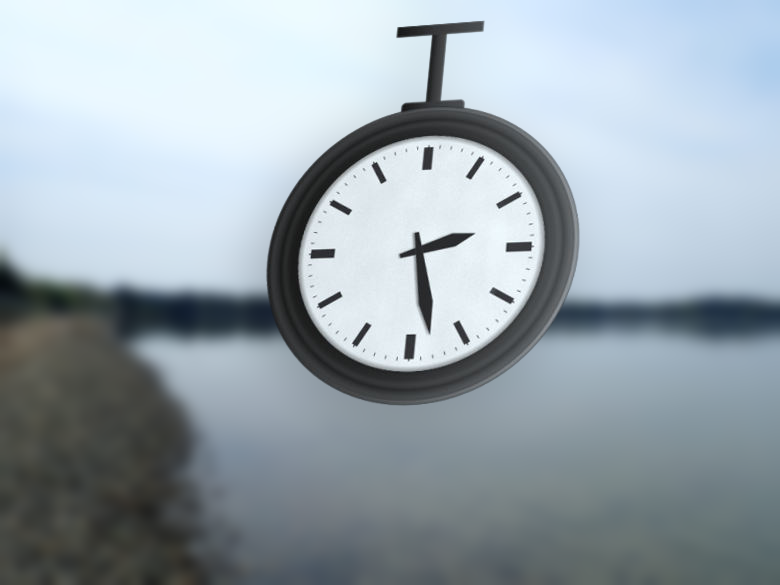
2:28
